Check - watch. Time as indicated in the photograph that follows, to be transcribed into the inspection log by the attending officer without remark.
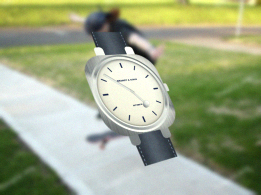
4:52
